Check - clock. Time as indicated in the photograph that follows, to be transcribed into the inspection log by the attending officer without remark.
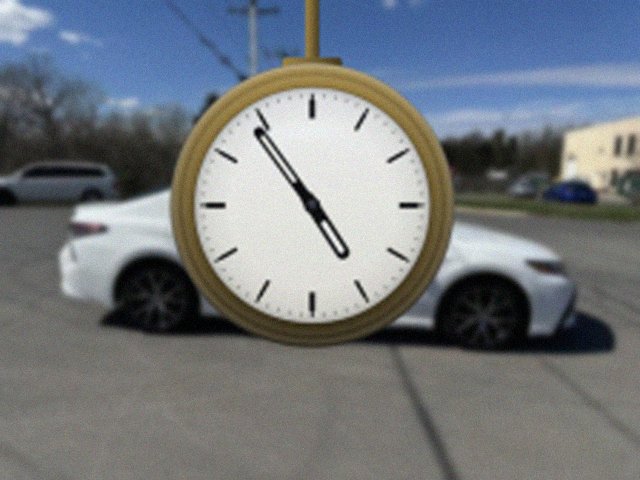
4:54
